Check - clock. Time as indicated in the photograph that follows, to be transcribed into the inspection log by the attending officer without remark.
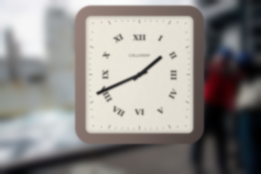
1:41
